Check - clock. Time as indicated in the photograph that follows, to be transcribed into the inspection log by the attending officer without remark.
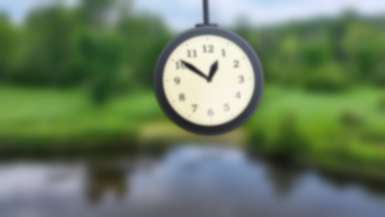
12:51
